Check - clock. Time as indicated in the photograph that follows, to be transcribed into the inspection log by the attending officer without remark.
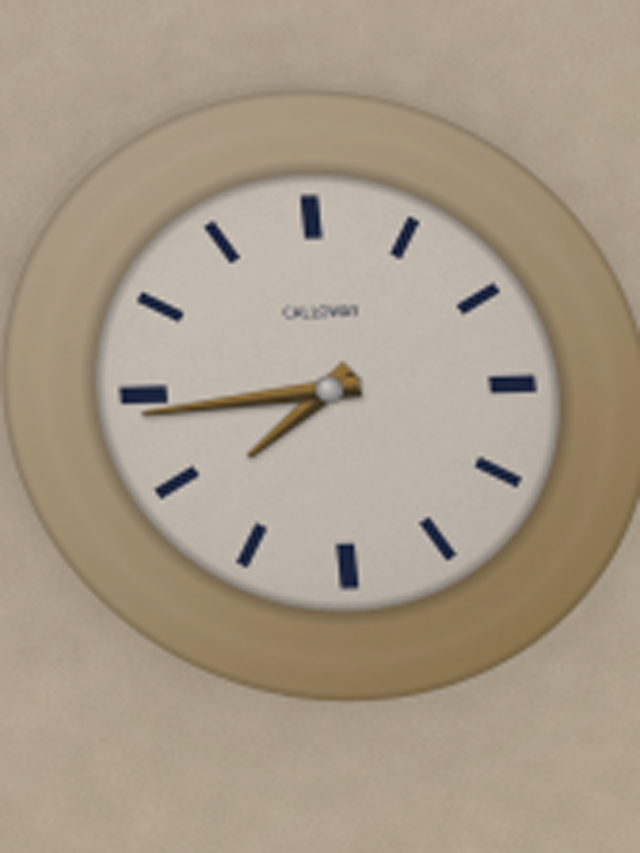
7:44
